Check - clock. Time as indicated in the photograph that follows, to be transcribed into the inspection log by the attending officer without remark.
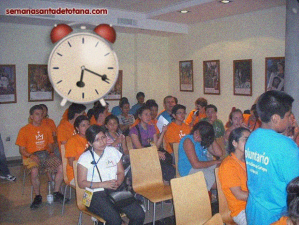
6:19
